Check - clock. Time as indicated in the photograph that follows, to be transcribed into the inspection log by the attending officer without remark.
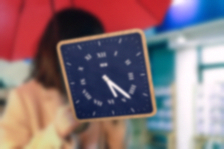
5:23
